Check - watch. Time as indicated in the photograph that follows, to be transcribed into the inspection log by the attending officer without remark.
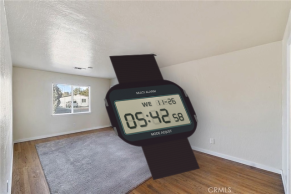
5:42:58
